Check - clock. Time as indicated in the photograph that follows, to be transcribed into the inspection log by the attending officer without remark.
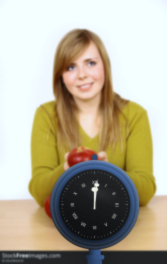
12:01
